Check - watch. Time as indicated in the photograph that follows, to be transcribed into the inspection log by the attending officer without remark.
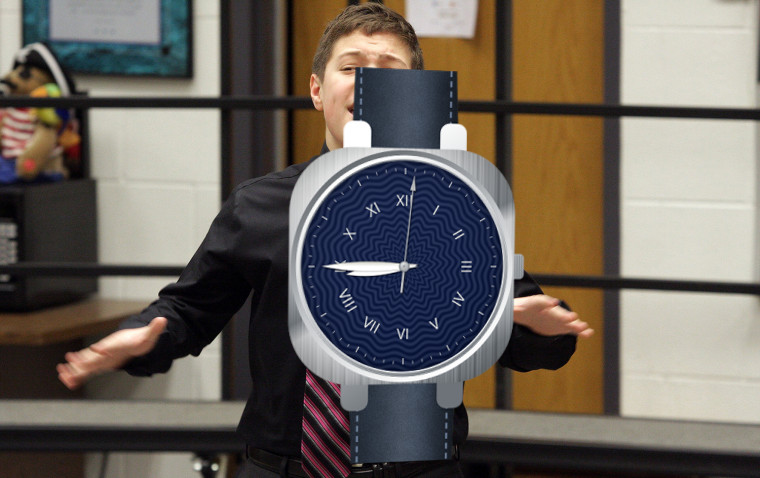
8:45:01
